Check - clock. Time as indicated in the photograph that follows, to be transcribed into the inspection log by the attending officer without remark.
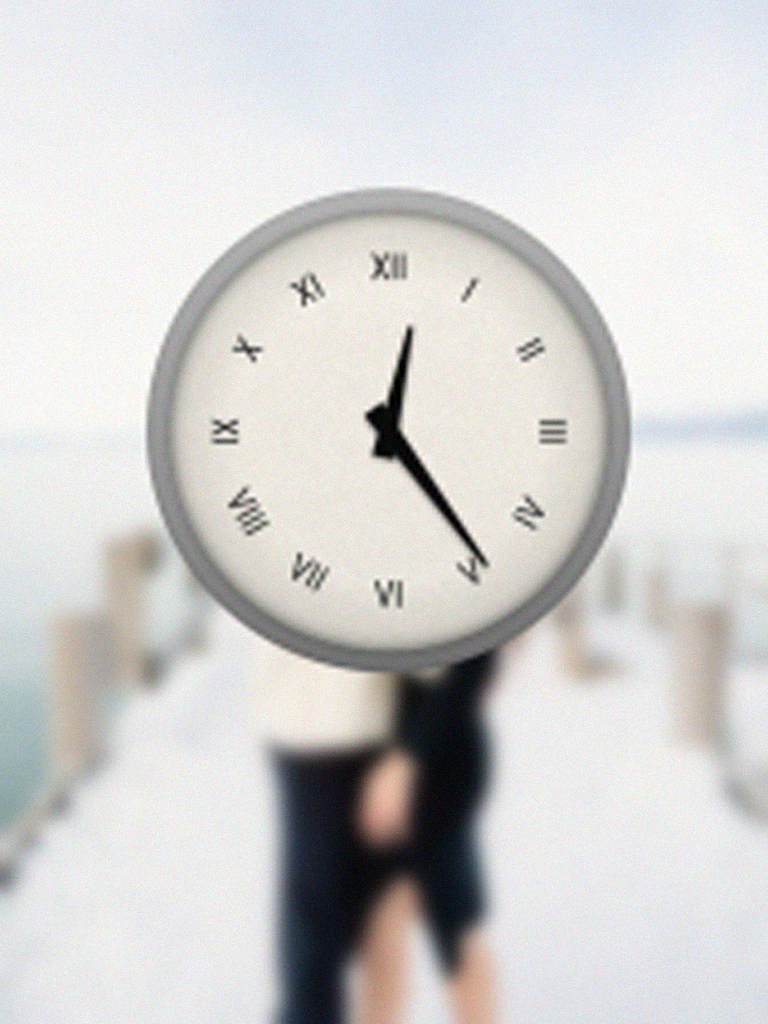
12:24
